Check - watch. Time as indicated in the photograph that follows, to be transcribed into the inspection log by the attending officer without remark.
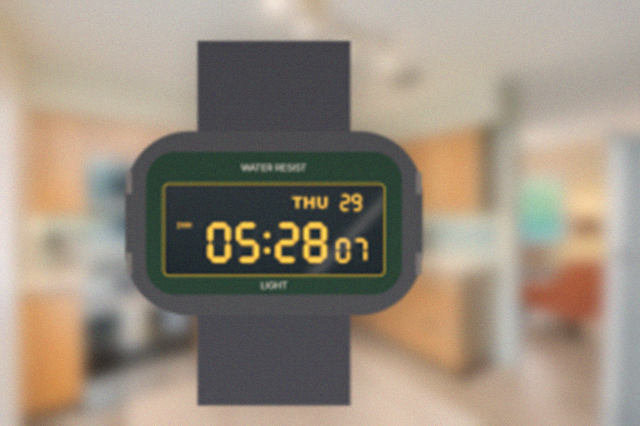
5:28:07
